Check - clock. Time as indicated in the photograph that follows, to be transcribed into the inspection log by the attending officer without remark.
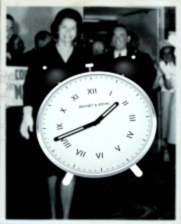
1:42
